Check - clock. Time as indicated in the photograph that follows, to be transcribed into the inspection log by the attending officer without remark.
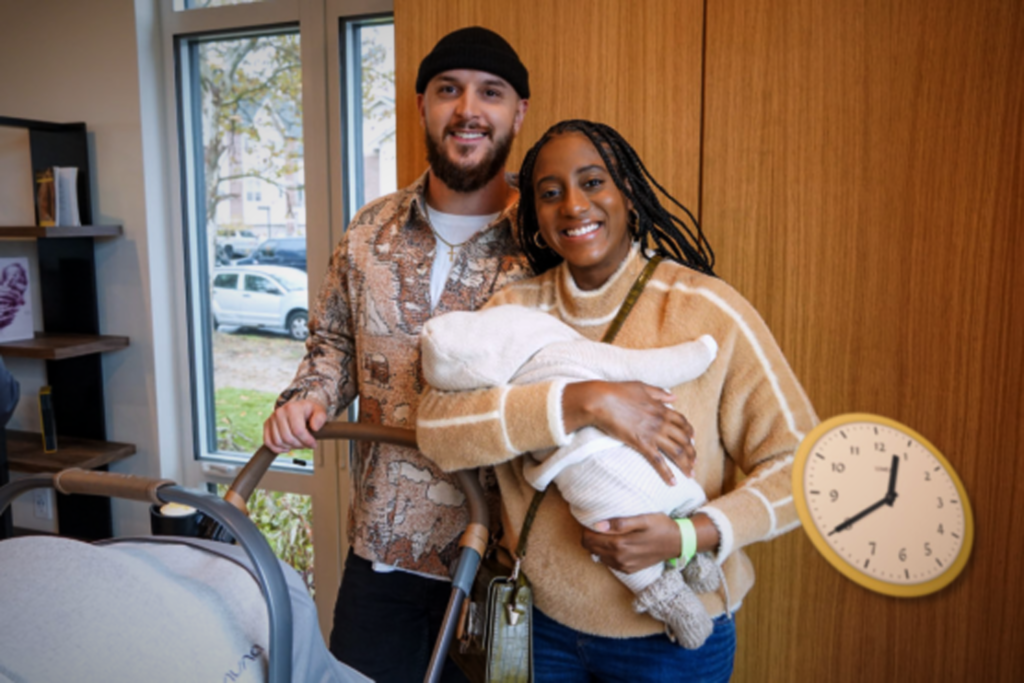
12:40
